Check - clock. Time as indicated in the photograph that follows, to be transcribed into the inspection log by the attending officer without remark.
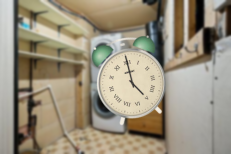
5:00
